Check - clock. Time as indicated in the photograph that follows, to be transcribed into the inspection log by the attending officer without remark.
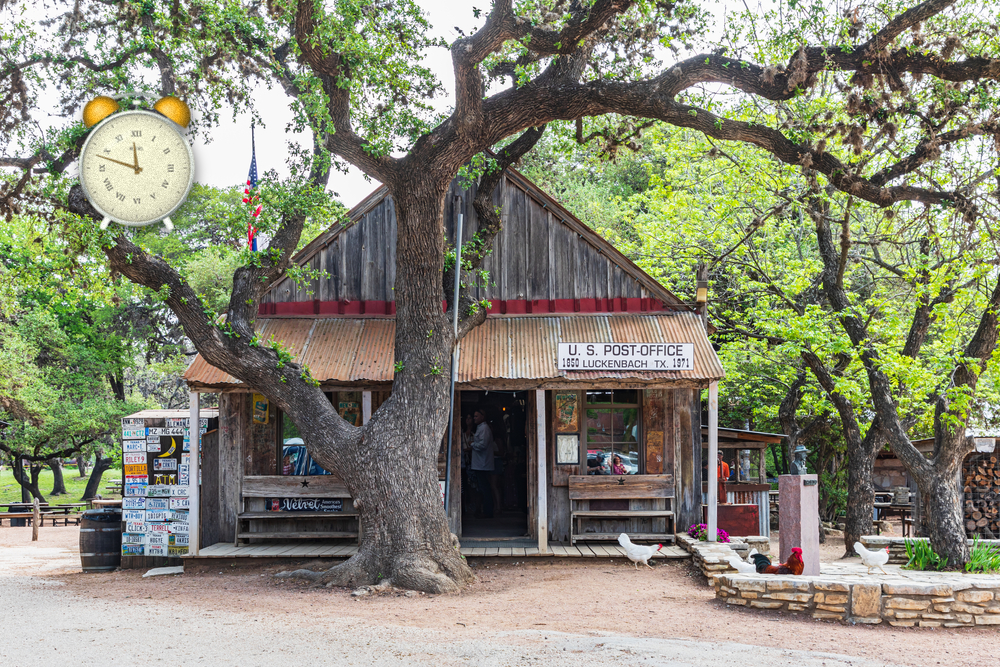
11:48
